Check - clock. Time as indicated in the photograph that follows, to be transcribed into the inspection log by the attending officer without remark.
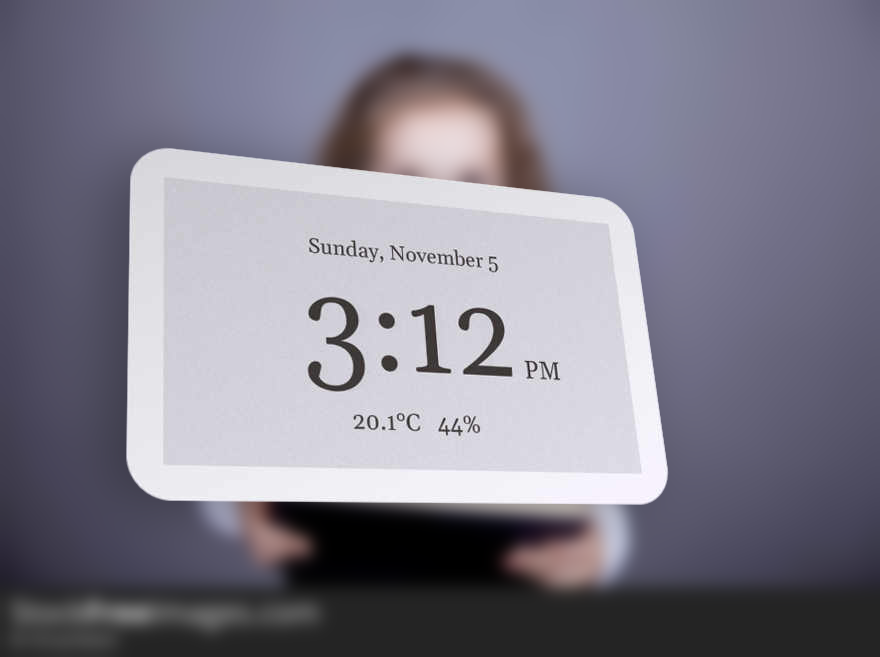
3:12
